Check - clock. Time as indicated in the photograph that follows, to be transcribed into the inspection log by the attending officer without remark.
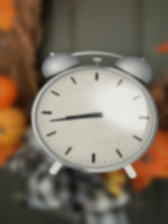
8:43
